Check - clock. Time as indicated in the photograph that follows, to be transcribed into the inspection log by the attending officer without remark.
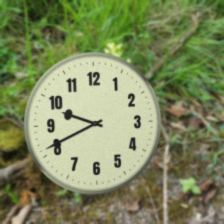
9:41
